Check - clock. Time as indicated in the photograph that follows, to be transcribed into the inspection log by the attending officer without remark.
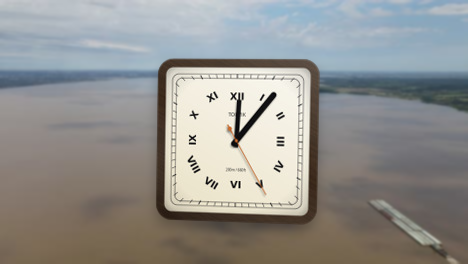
12:06:25
